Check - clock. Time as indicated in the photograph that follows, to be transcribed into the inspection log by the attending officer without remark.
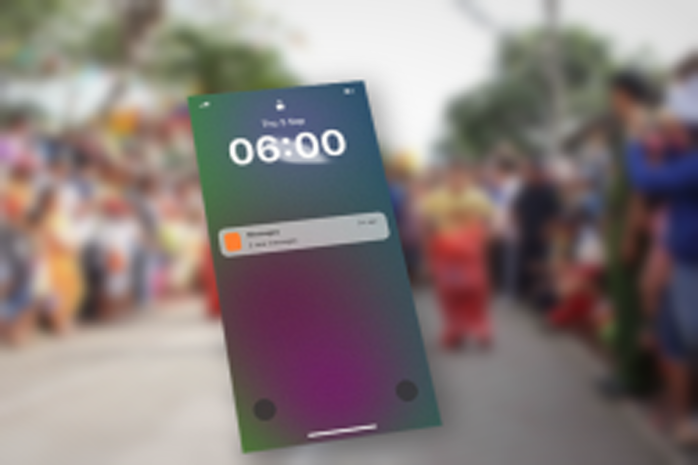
6:00
